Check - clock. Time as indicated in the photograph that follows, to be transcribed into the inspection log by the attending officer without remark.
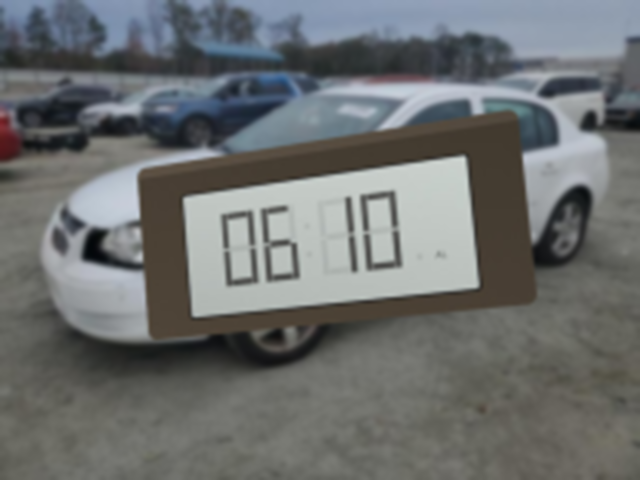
6:10
